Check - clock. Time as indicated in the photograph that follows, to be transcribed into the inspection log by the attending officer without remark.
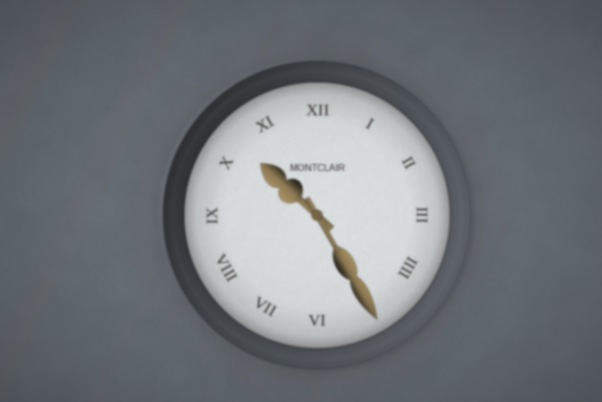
10:25
